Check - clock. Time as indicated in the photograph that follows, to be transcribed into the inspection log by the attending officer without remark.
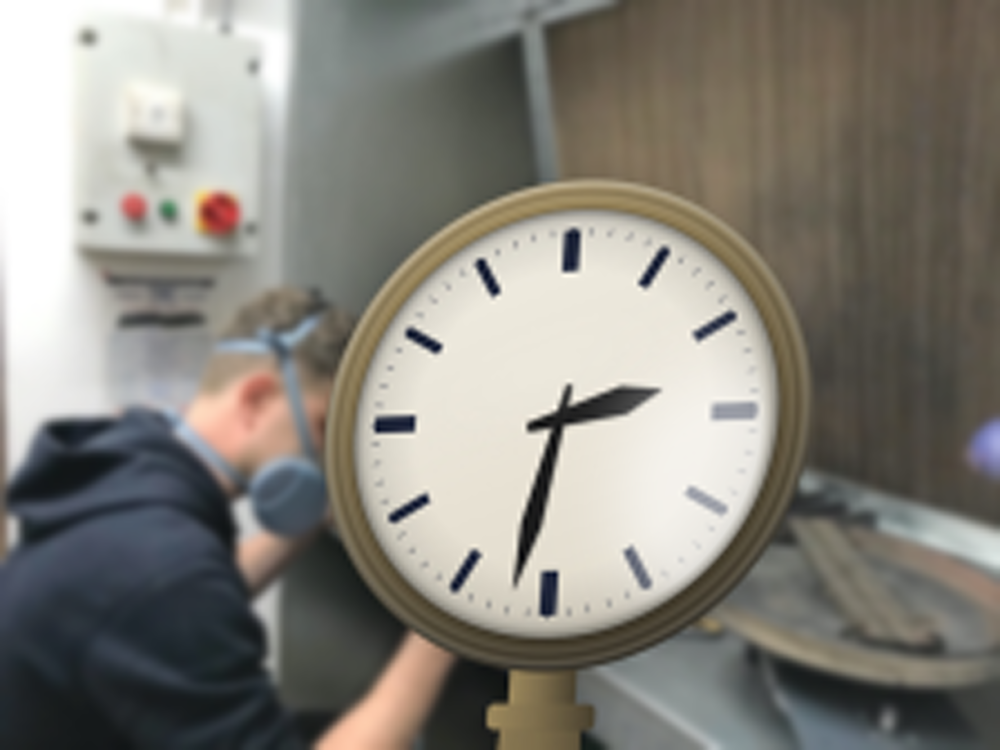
2:32
